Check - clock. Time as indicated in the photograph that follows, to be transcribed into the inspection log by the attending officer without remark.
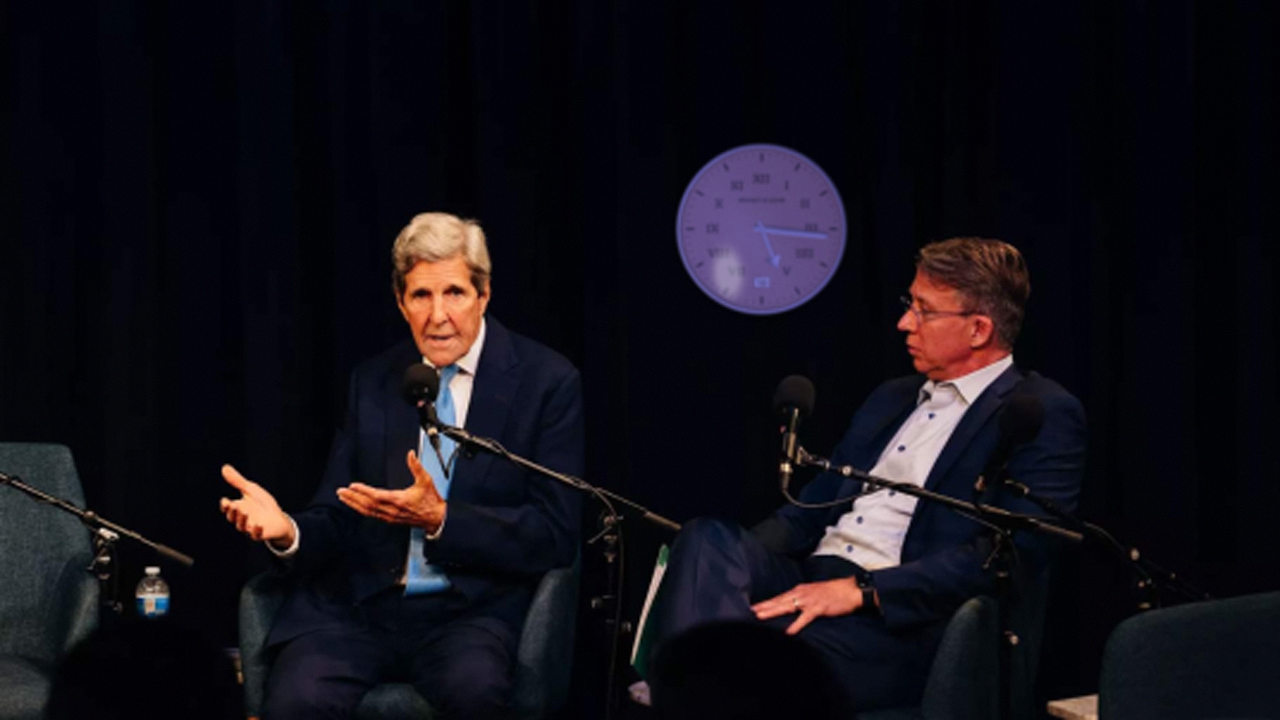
5:16
